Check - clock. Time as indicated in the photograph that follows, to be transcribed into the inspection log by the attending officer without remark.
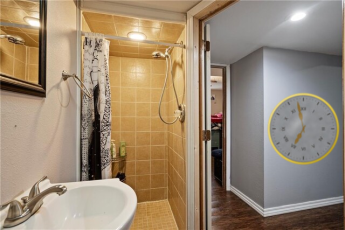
6:58
